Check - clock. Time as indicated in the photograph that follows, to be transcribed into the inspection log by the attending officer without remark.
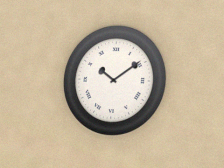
10:09
